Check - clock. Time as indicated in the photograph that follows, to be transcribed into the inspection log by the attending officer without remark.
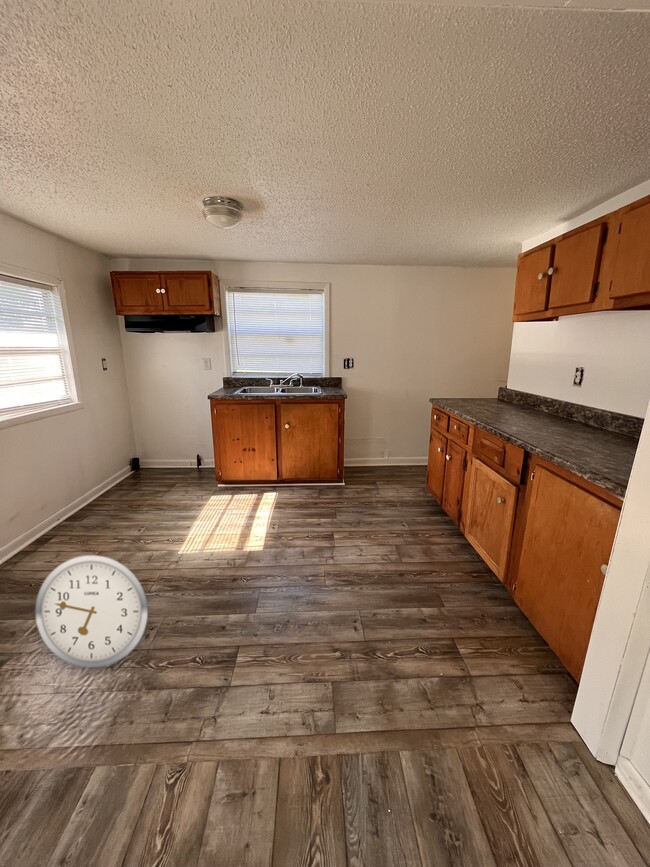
6:47
